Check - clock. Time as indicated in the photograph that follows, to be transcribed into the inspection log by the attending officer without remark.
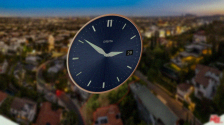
2:51
